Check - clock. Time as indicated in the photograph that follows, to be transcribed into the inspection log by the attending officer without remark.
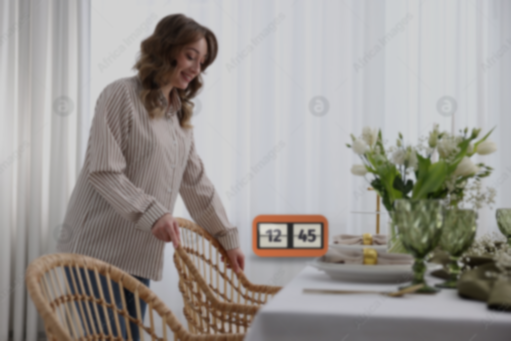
12:45
